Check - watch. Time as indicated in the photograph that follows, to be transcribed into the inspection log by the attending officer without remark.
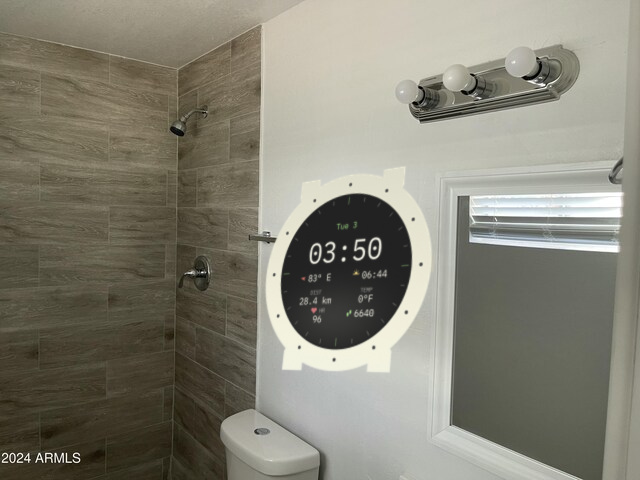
3:50
